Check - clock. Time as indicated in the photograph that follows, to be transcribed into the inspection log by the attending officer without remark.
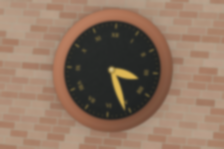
3:26
